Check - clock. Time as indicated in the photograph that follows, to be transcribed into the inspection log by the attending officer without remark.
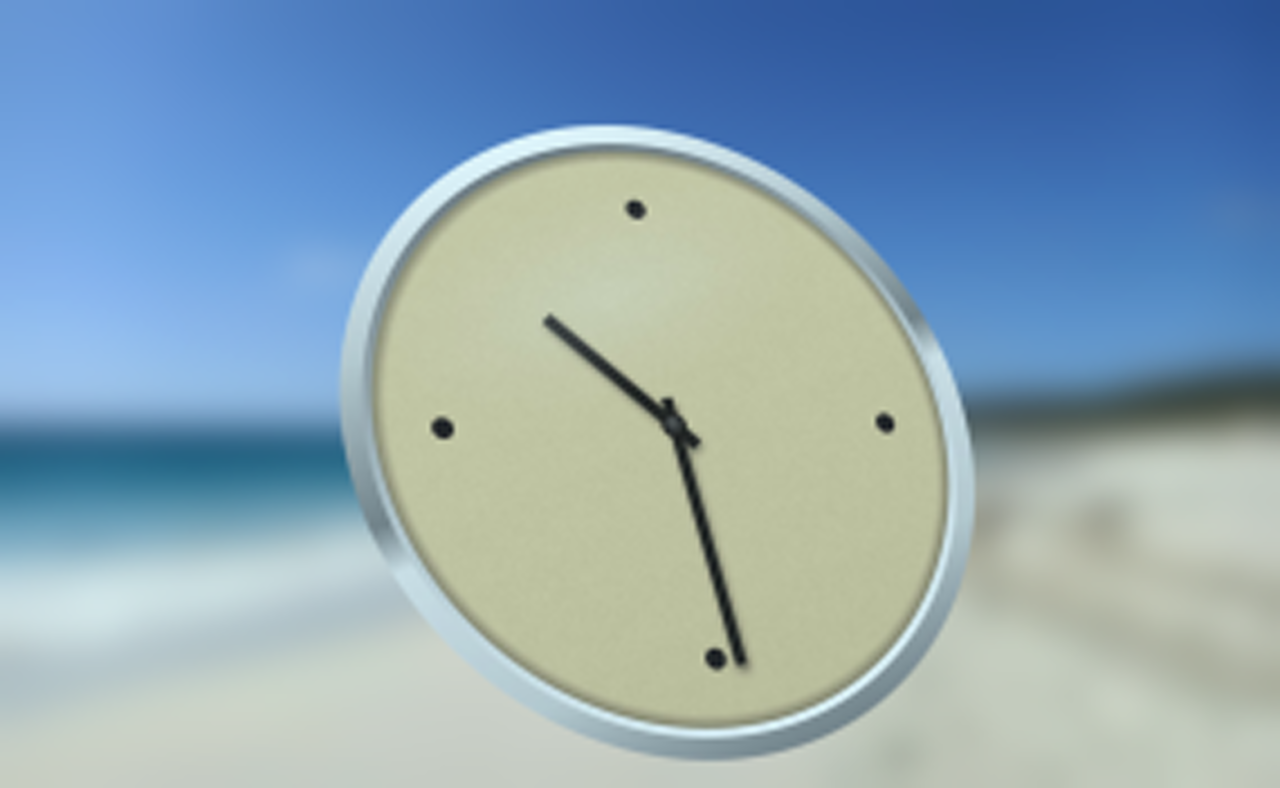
10:29
